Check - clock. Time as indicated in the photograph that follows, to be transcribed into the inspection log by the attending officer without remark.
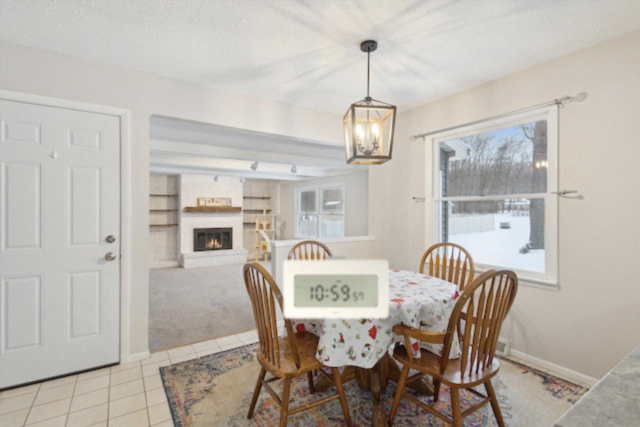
10:59
